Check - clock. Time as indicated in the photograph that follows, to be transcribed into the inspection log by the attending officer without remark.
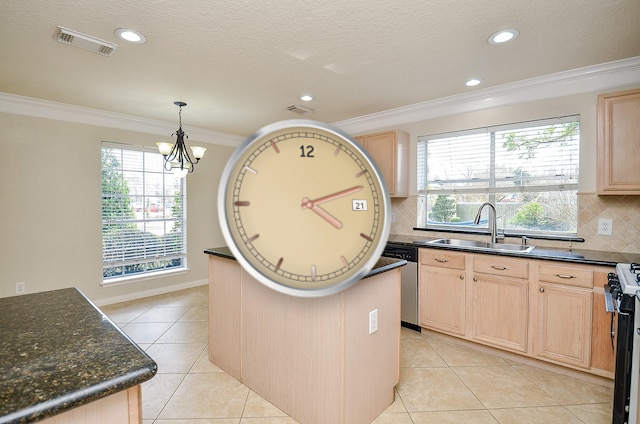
4:12
